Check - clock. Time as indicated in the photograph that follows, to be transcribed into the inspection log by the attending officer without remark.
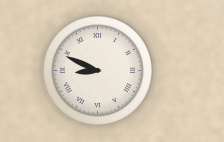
8:49
